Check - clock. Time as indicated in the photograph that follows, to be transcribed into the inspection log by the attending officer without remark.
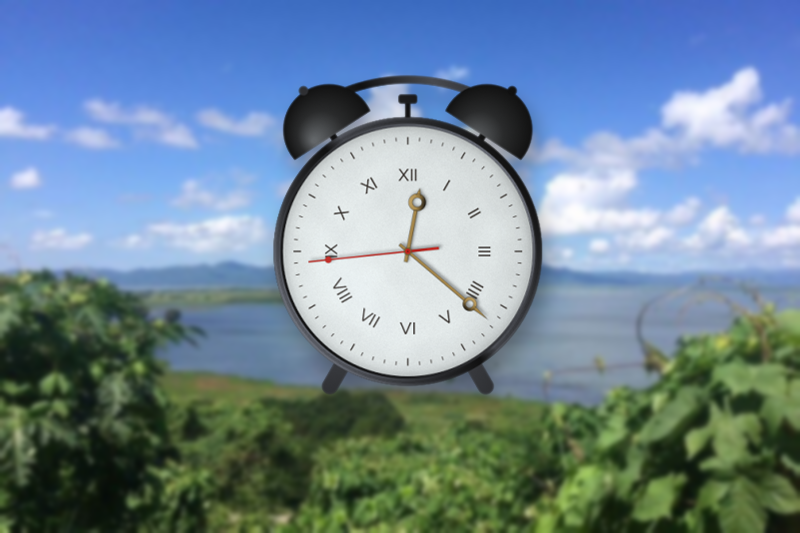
12:21:44
